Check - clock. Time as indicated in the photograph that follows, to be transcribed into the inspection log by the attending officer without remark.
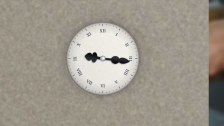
9:16
